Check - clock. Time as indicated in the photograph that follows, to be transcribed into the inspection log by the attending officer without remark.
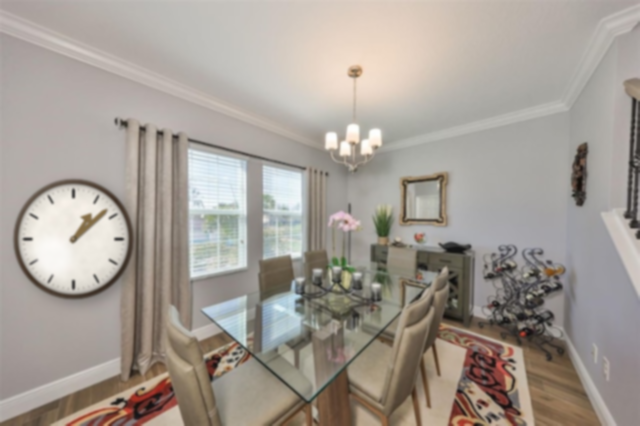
1:08
